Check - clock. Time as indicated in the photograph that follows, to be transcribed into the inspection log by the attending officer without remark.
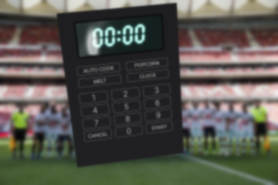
0:00
